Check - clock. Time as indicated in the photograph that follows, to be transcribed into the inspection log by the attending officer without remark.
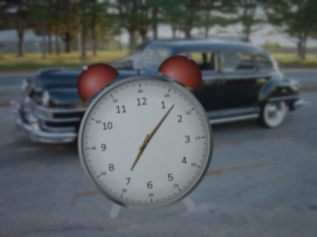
7:07
